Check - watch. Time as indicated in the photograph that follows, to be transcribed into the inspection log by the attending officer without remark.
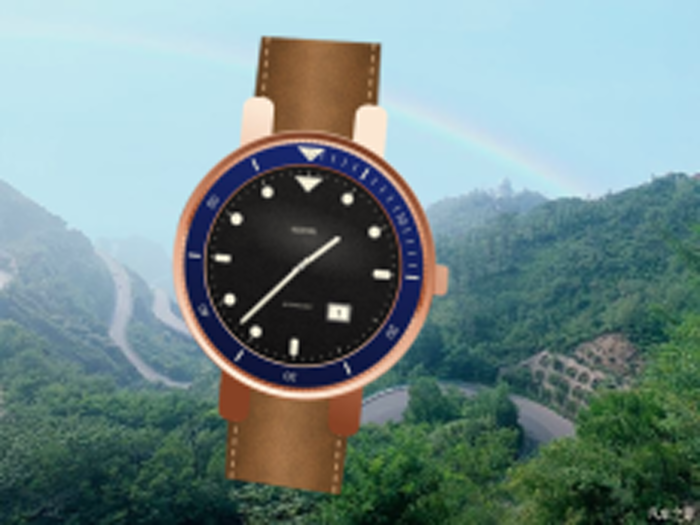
1:37
